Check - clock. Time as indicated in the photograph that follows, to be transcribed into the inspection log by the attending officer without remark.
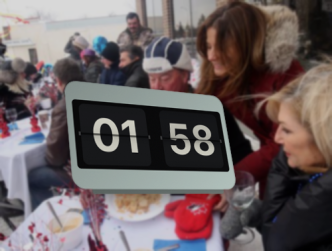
1:58
